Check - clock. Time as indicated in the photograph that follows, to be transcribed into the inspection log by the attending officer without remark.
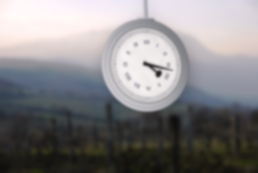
4:17
